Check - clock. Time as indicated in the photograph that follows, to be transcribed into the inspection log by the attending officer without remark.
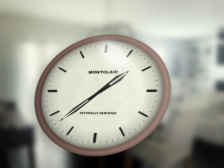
1:38
